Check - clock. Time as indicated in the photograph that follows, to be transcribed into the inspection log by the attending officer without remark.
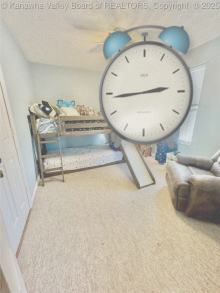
2:44
